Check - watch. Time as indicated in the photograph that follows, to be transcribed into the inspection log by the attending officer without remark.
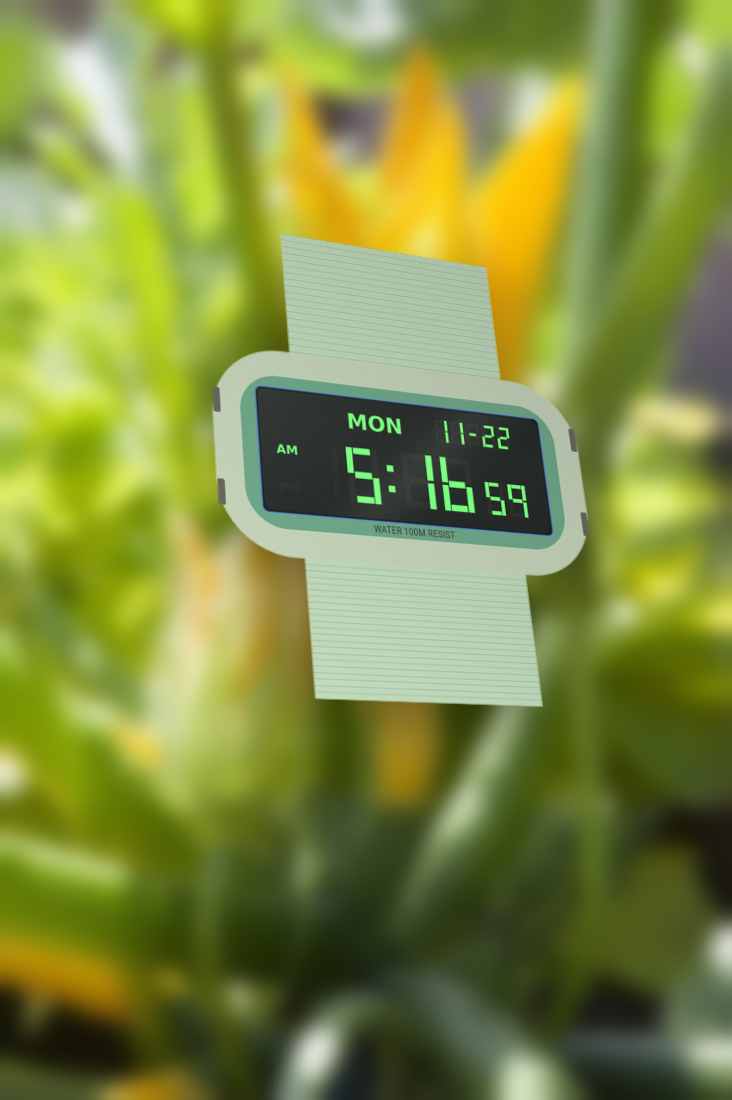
5:16:59
